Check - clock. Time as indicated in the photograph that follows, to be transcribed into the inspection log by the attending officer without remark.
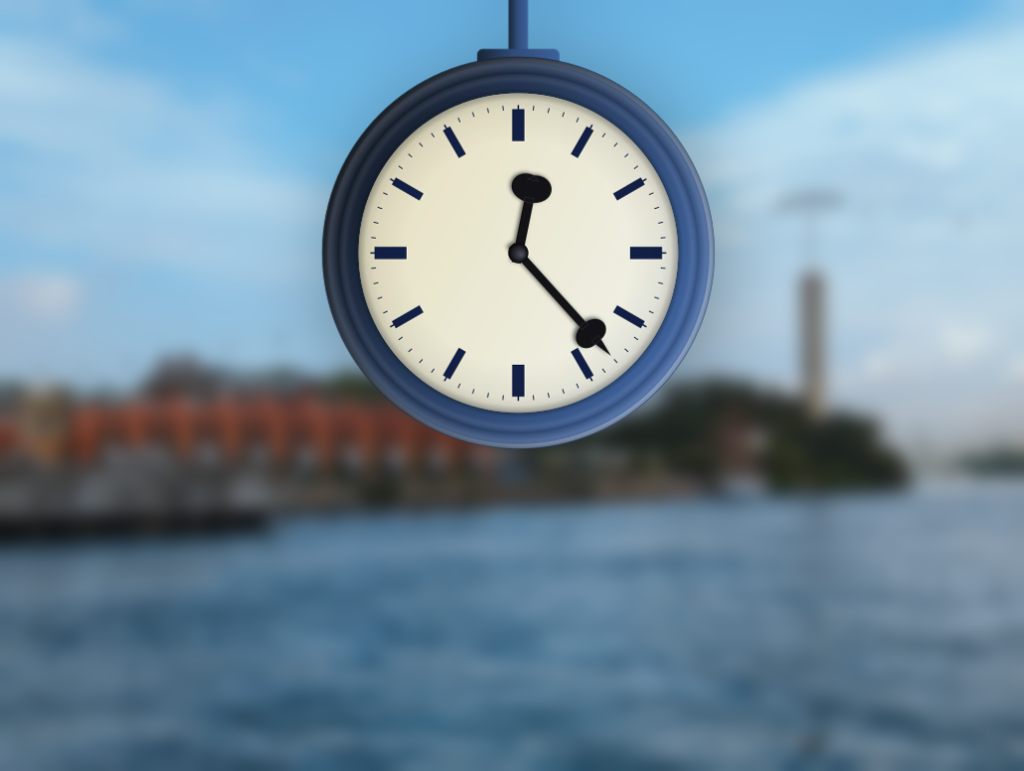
12:23
